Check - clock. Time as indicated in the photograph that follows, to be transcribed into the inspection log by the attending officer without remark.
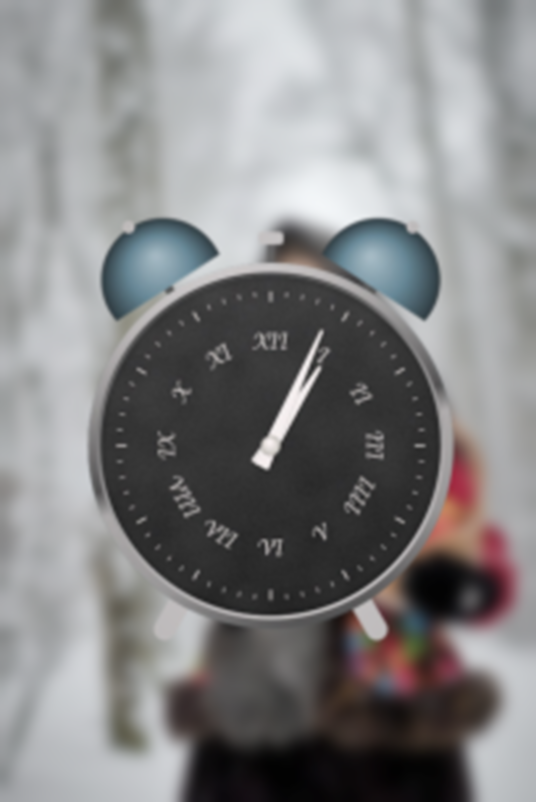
1:04
